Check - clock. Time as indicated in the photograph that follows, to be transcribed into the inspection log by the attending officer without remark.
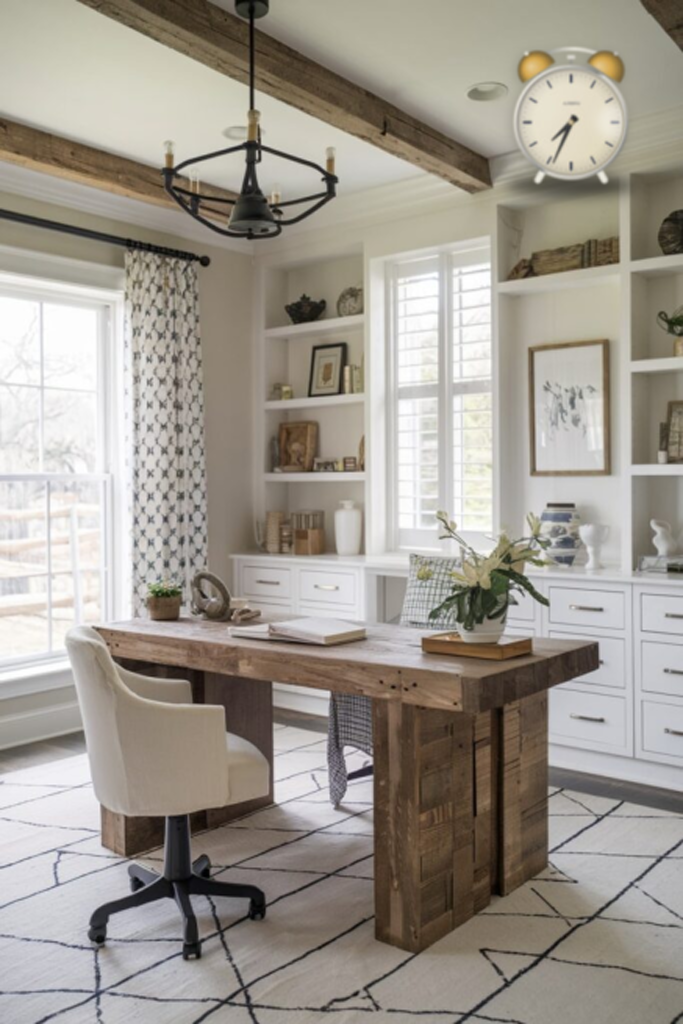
7:34
